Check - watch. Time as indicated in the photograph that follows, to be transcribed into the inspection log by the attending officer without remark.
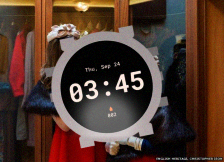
3:45
